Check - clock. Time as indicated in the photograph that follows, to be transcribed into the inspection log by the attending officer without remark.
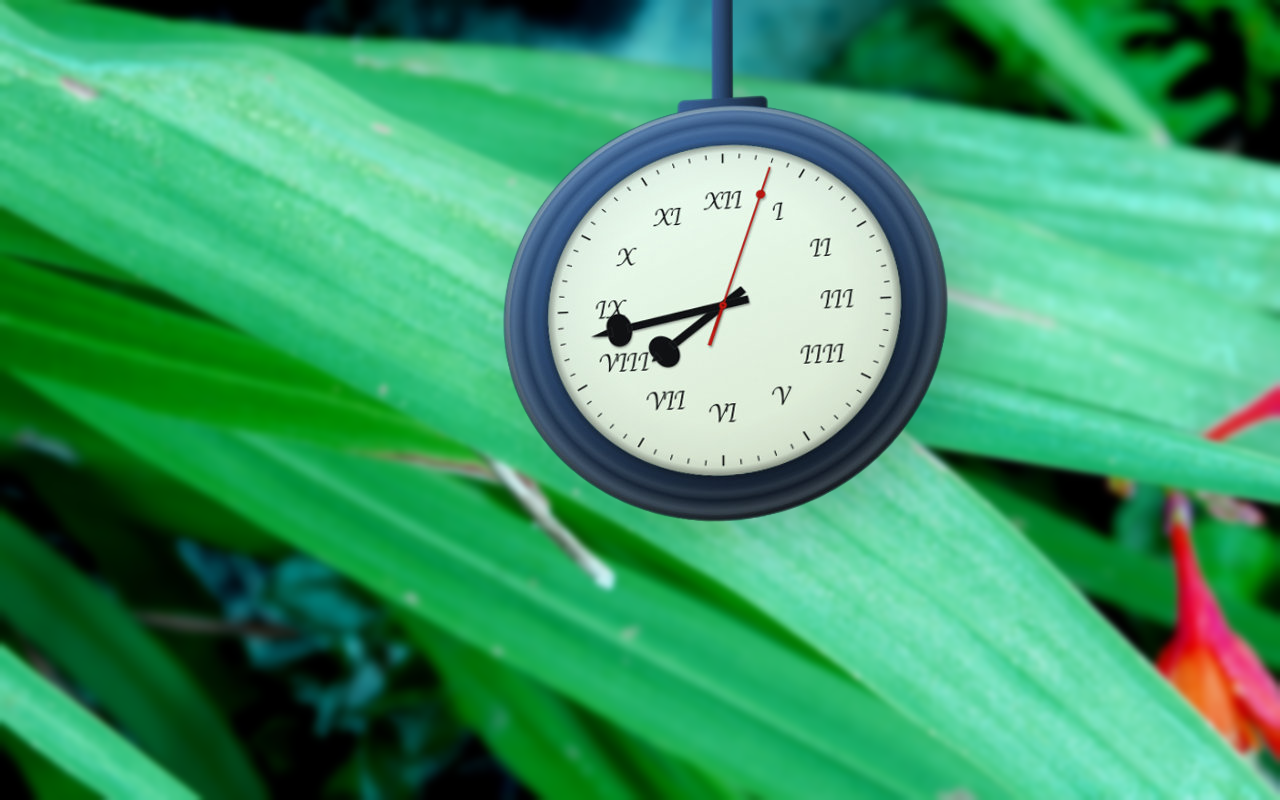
7:43:03
